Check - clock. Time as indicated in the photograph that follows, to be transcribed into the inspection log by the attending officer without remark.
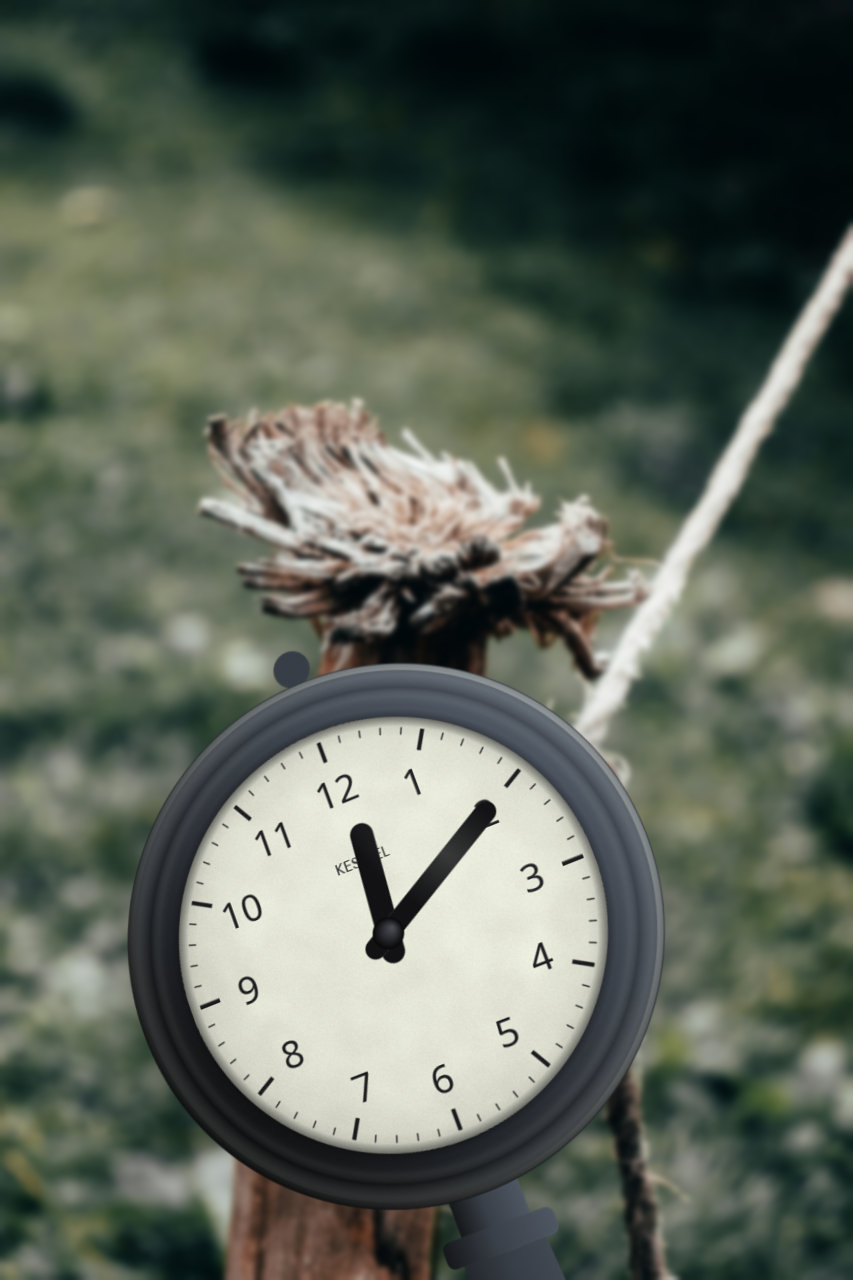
12:10
